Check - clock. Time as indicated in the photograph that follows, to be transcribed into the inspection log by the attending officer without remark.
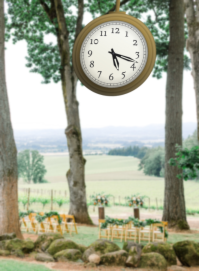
5:18
